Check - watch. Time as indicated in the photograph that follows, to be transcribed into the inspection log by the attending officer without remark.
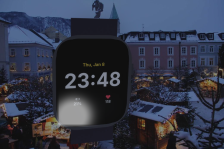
23:48
